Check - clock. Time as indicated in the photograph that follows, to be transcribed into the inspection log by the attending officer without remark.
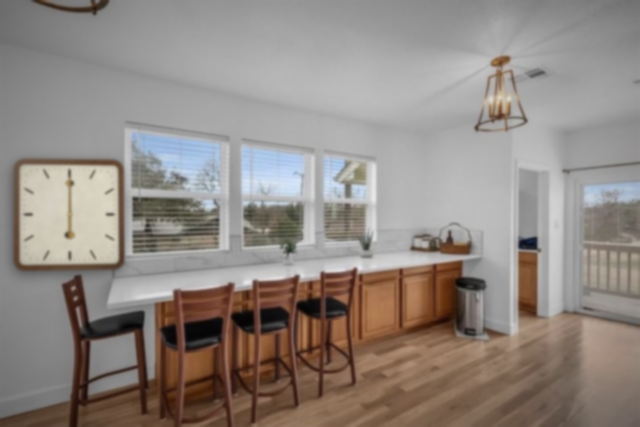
6:00
